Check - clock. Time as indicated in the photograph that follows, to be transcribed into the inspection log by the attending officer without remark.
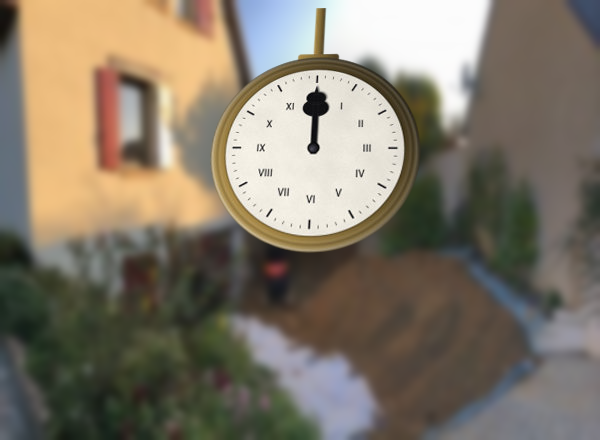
12:00
